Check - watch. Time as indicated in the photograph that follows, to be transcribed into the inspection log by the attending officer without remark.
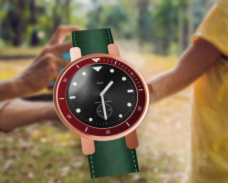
1:30
